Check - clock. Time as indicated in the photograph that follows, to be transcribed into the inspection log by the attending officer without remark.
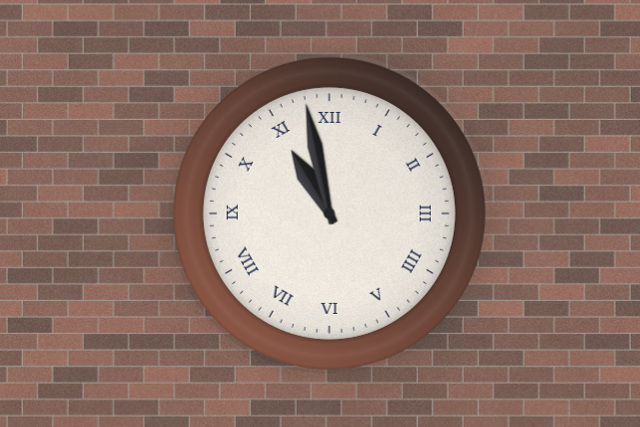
10:58
